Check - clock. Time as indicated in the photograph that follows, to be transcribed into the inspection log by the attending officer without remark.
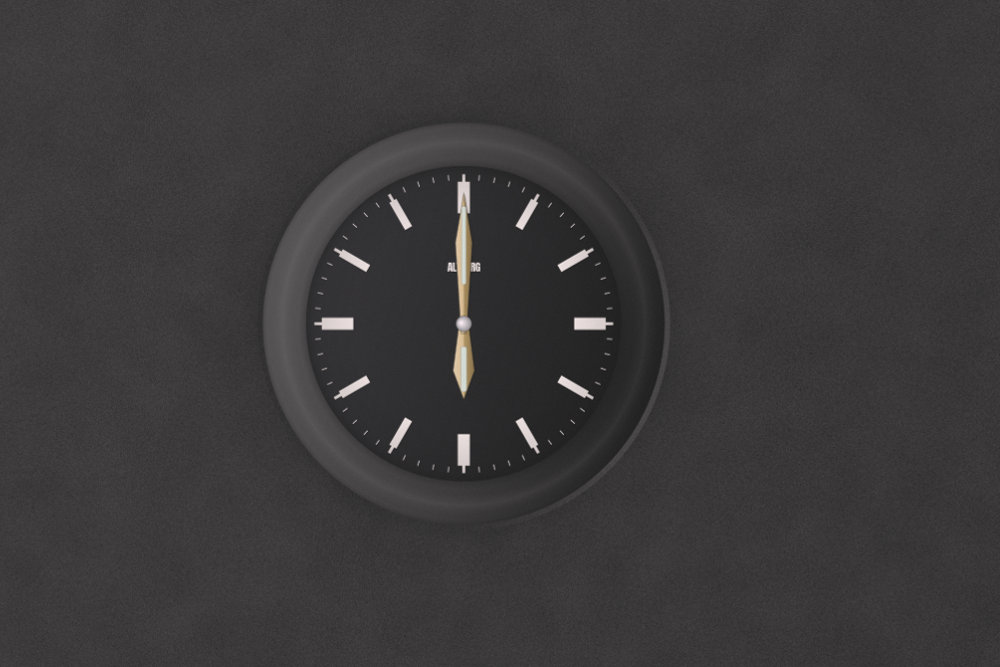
6:00
